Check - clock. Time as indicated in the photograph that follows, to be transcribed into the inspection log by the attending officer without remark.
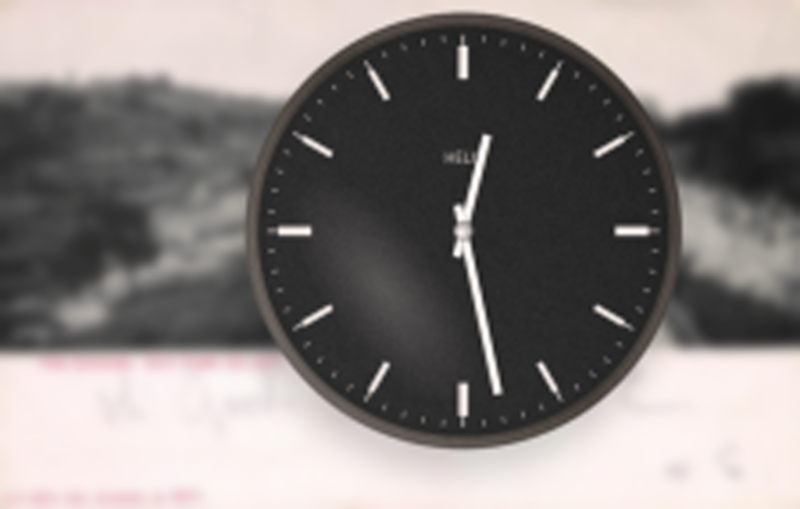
12:28
